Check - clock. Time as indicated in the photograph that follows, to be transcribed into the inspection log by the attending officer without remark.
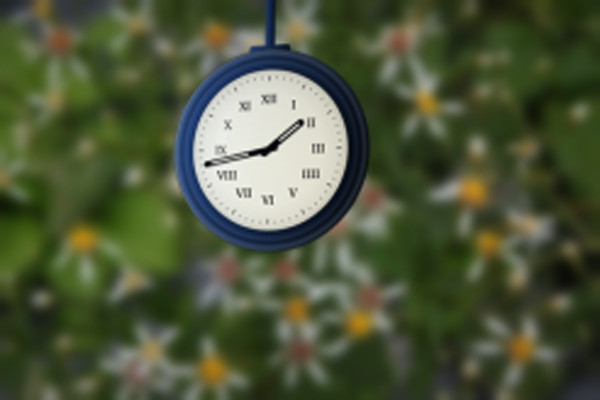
1:43
